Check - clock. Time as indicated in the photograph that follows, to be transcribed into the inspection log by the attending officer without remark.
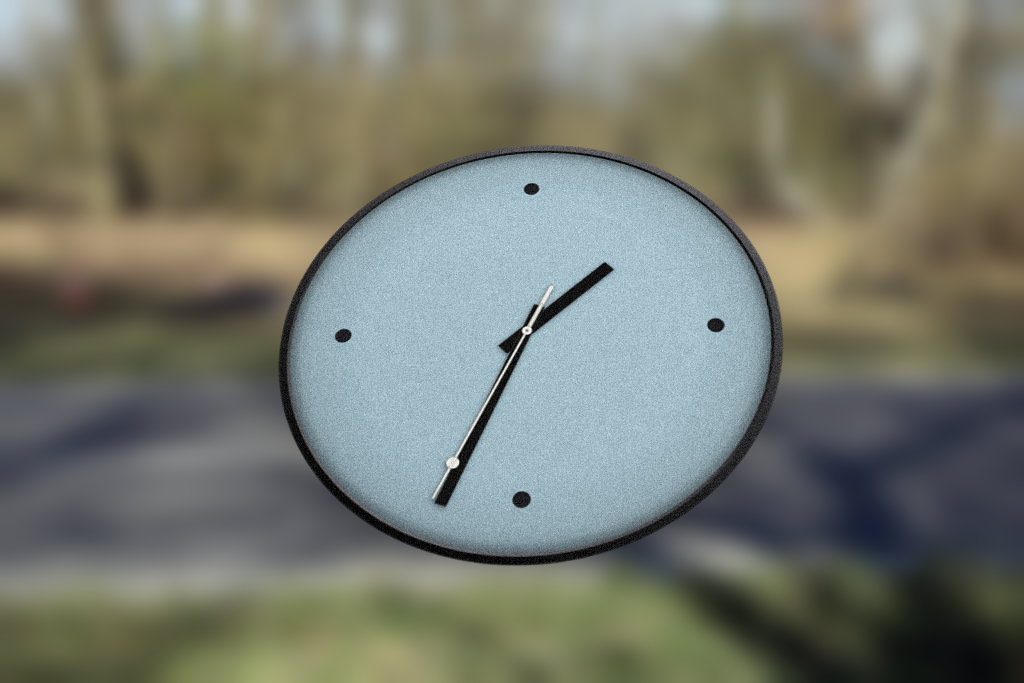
1:33:34
